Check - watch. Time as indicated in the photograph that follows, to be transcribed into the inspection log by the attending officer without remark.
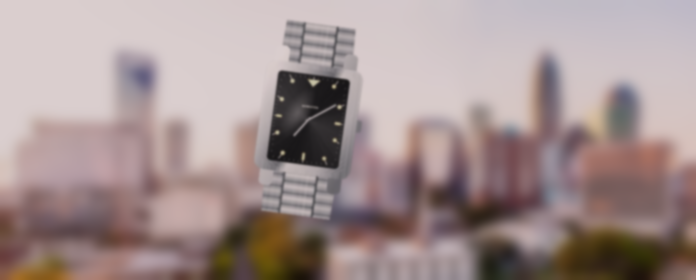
7:09
